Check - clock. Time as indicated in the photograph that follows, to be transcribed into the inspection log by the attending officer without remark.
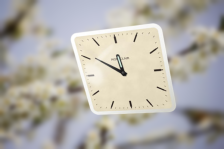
11:51
